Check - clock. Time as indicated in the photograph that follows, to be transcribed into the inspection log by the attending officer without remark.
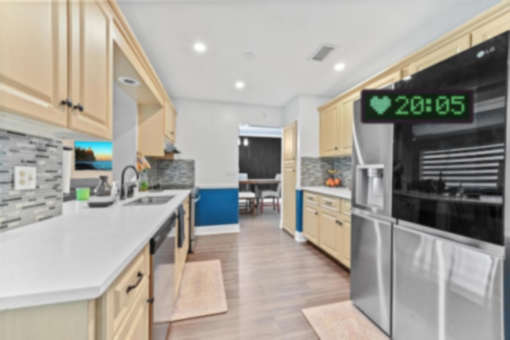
20:05
